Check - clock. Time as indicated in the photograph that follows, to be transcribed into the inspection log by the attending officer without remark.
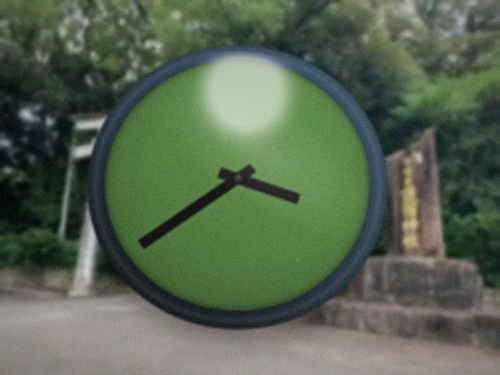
3:39
